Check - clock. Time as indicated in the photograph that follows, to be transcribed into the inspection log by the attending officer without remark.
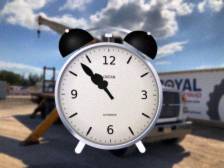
10:53
